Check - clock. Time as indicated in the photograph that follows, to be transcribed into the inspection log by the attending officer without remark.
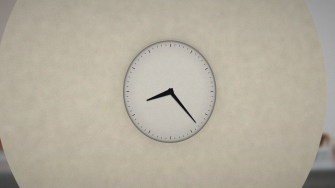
8:23
